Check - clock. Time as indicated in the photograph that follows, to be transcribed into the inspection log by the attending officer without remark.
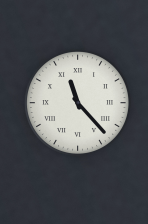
11:23
